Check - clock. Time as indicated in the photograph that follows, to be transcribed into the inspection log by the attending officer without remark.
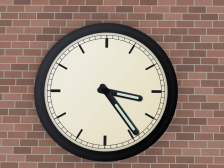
3:24
